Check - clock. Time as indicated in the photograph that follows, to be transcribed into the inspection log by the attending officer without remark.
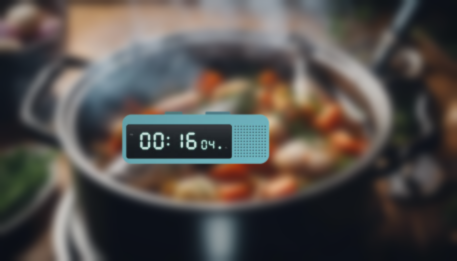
0:16:04
